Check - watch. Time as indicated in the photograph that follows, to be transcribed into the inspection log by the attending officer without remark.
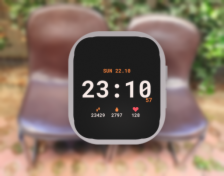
23:10
